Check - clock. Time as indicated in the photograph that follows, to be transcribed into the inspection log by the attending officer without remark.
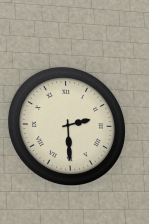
2:30
